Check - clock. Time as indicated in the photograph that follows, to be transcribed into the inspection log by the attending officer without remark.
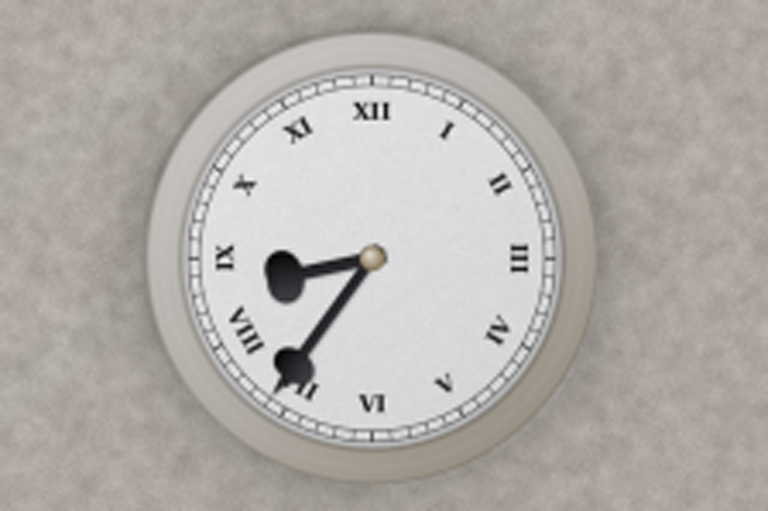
8:36
